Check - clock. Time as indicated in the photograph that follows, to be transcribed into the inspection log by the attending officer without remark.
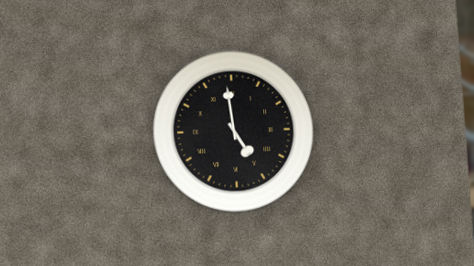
4:59
